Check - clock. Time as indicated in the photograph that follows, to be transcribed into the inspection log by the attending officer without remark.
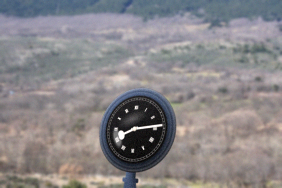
8:14
